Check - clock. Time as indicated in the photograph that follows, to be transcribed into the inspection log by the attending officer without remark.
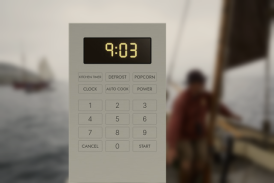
9:03
